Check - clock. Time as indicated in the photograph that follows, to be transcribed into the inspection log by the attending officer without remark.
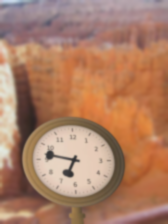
6:47
